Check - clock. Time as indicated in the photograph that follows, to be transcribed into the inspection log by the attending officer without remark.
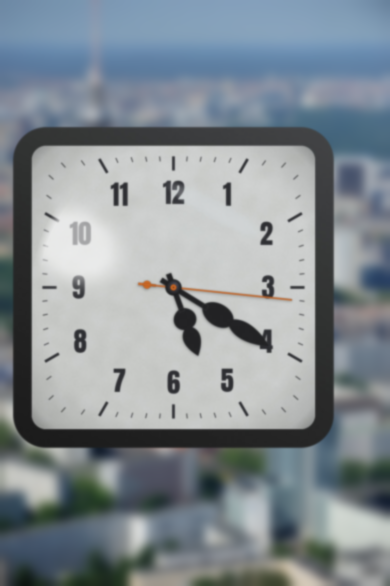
5:20:16
